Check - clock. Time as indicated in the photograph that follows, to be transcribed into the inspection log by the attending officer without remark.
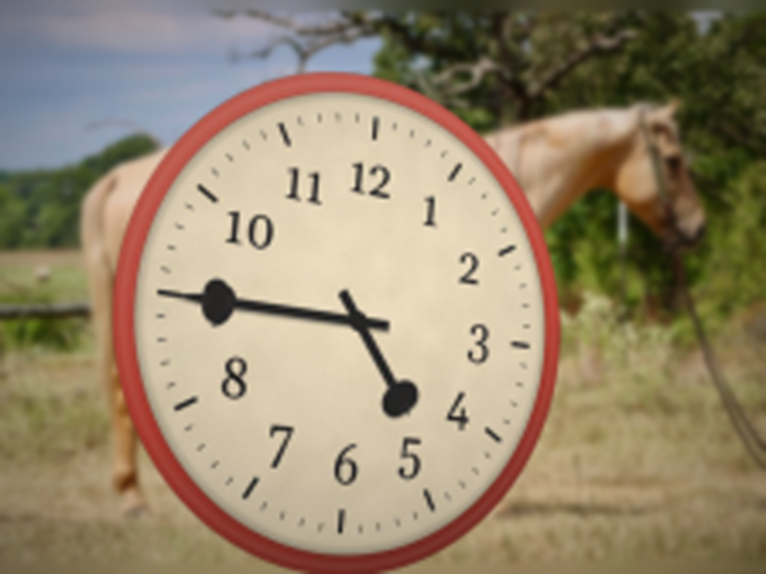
4:45
